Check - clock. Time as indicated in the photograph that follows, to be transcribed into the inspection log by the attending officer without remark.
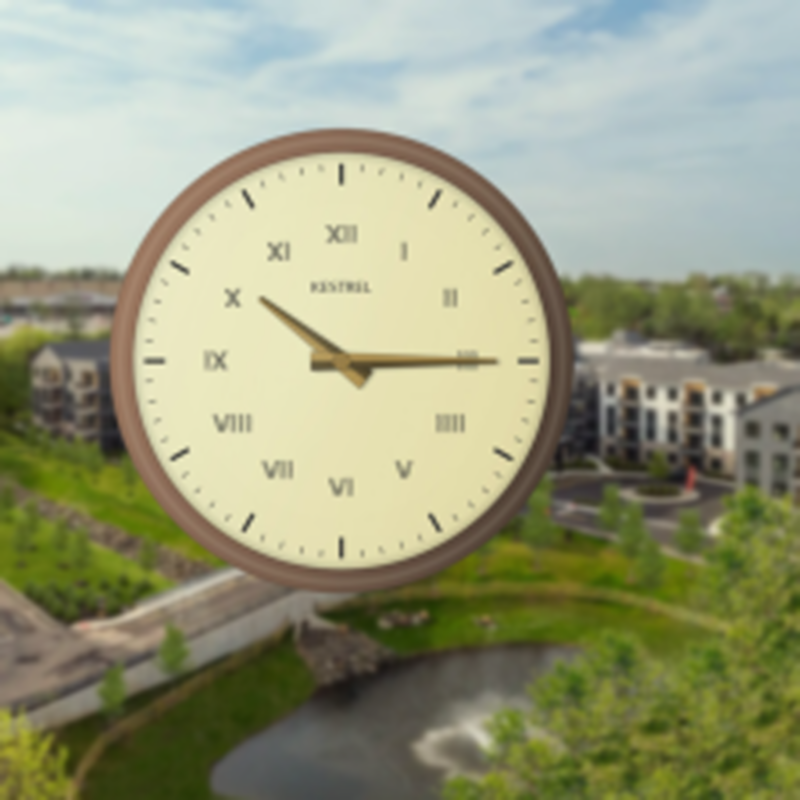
10:15
